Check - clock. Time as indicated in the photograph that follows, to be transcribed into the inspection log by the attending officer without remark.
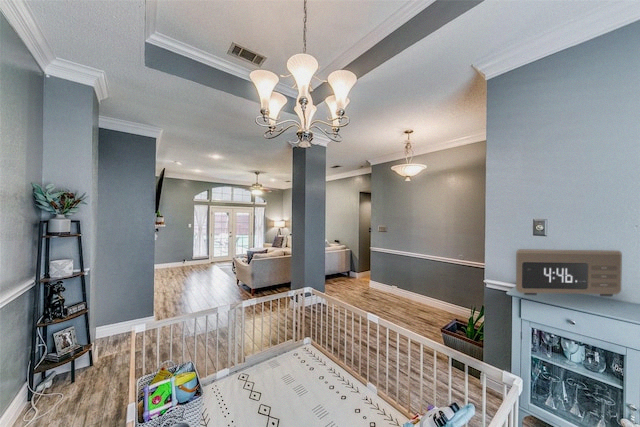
4:46
